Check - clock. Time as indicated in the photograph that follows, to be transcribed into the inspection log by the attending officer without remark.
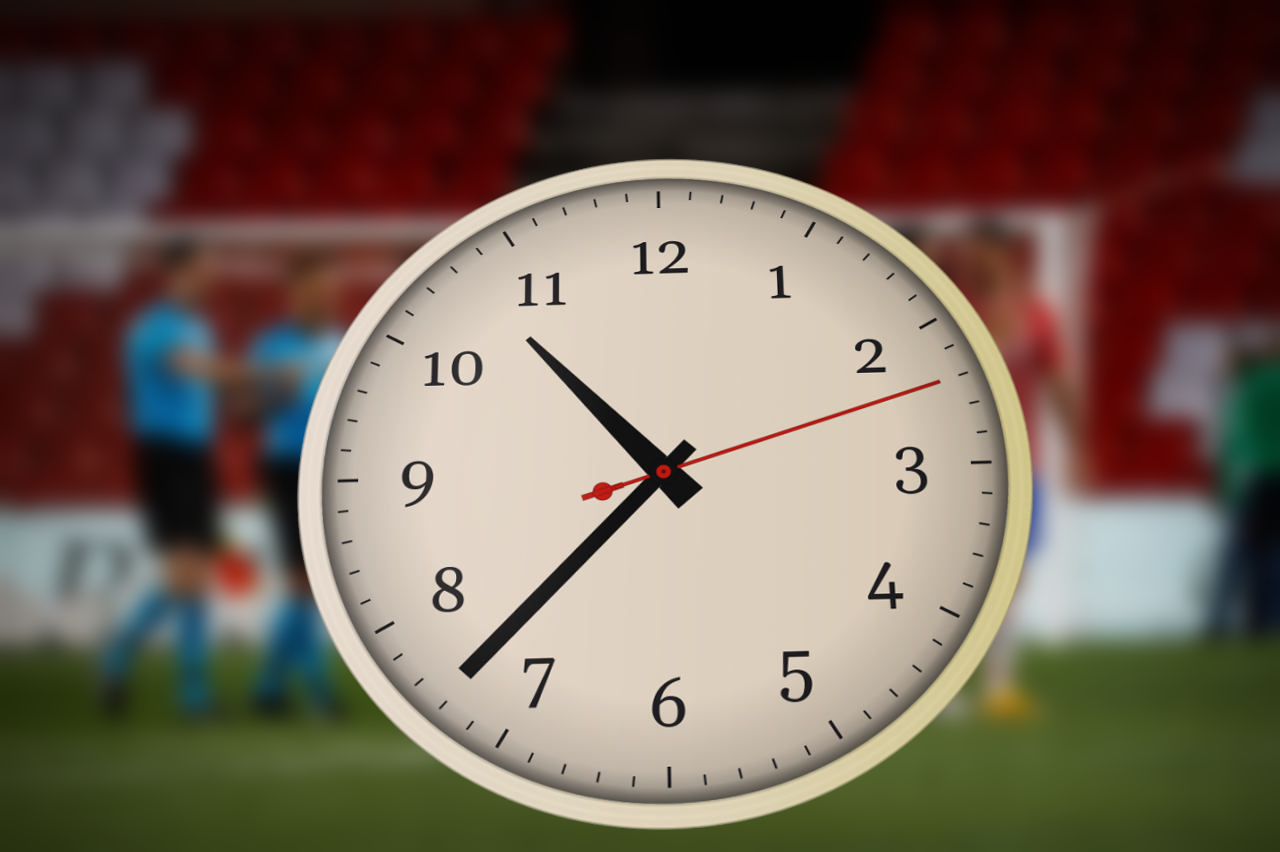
10:37:12
